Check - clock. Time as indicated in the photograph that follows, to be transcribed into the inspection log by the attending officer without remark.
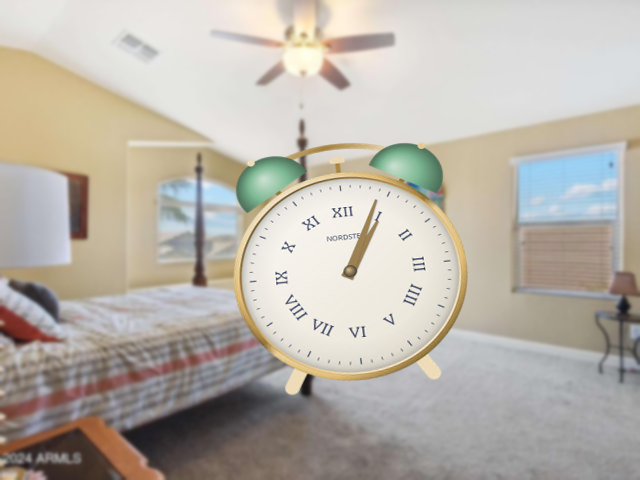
1:04
